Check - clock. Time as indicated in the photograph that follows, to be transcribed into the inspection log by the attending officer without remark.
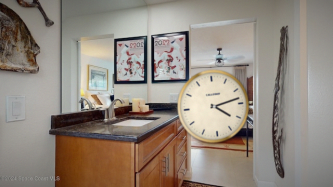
4:13
